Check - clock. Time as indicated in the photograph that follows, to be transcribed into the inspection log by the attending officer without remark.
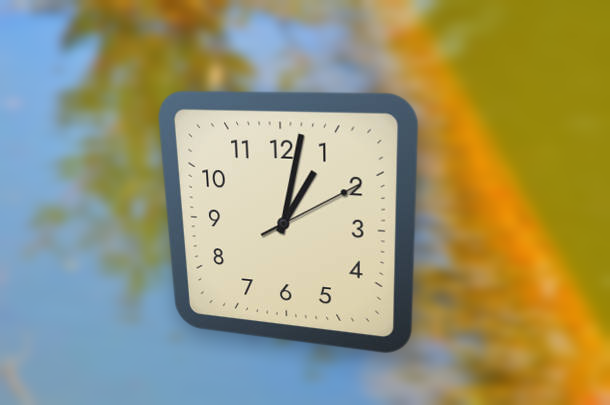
1:02:10
